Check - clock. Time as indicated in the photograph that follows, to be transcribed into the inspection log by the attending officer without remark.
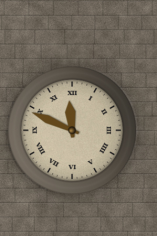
11:49
